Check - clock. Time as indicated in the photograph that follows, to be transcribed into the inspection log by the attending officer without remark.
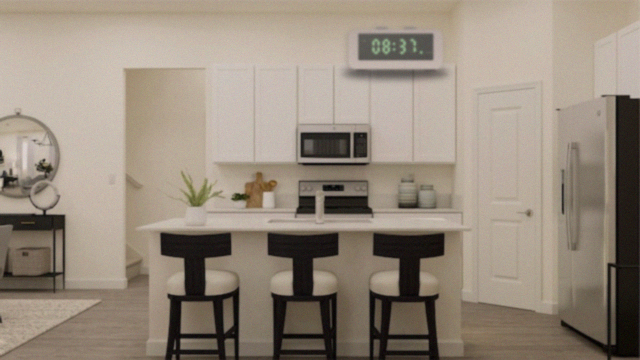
8:37
